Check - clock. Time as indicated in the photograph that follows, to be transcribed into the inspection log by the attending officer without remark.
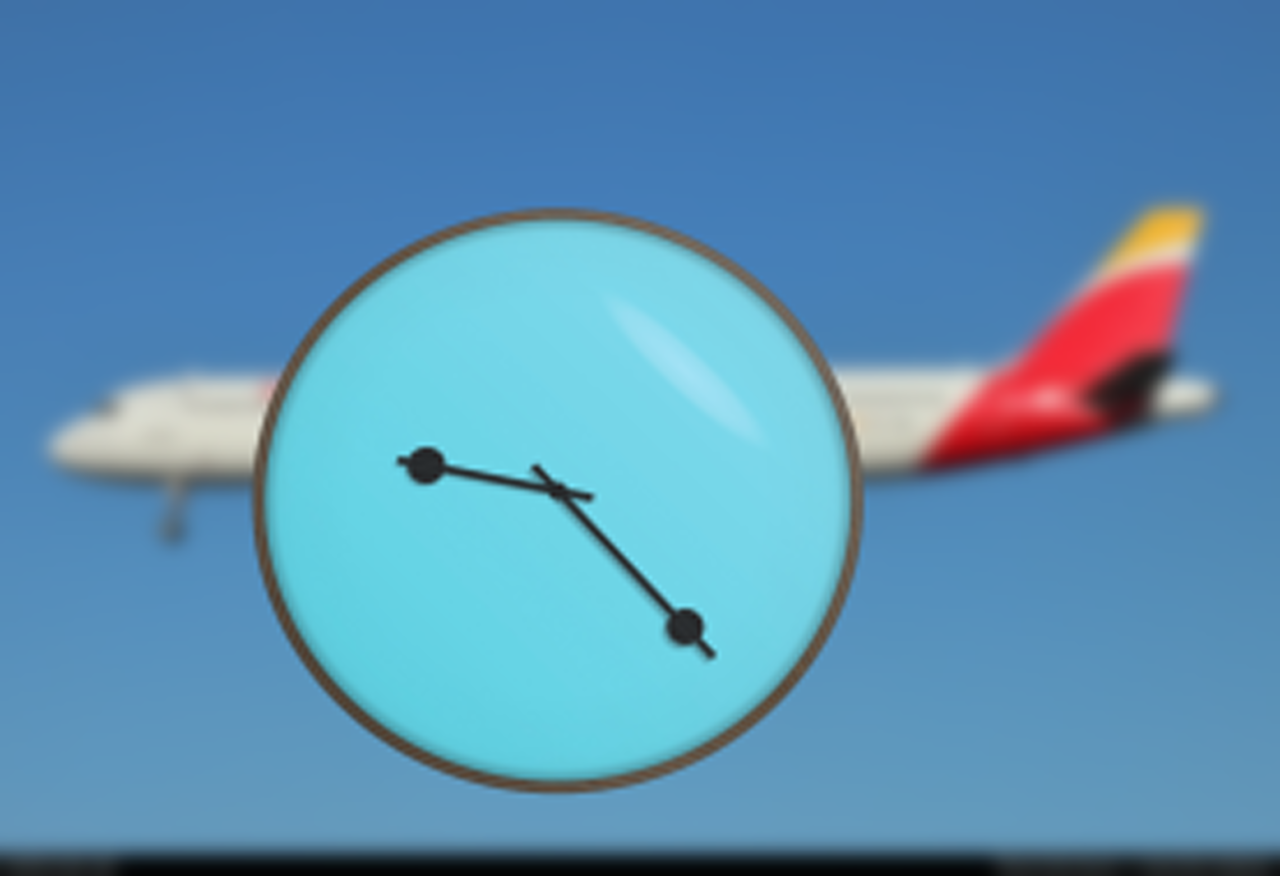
9:23
